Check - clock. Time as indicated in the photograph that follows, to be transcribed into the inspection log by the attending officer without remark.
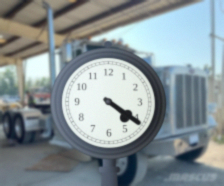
4:21
